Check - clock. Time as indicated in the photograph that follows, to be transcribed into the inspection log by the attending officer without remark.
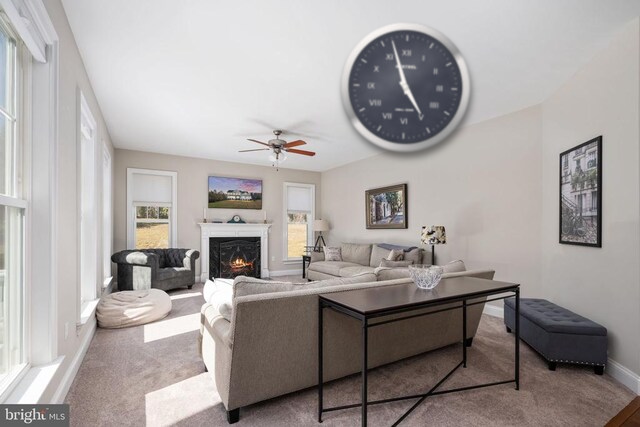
4:57
